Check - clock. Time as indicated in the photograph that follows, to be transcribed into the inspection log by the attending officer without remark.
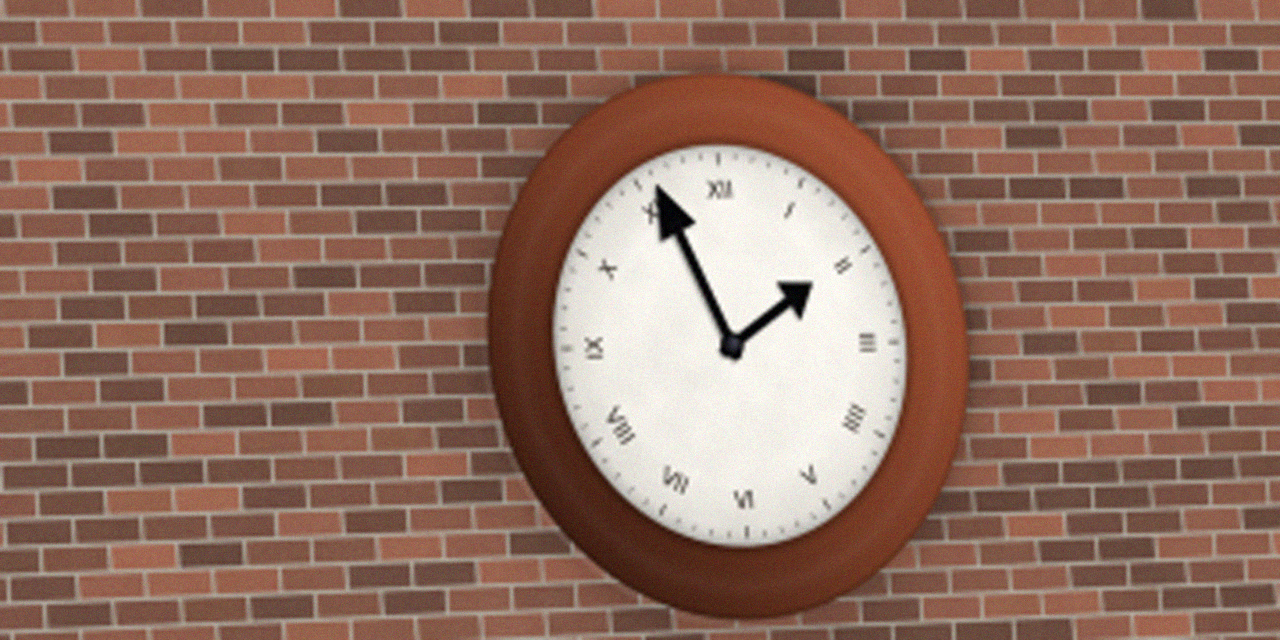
1:56
